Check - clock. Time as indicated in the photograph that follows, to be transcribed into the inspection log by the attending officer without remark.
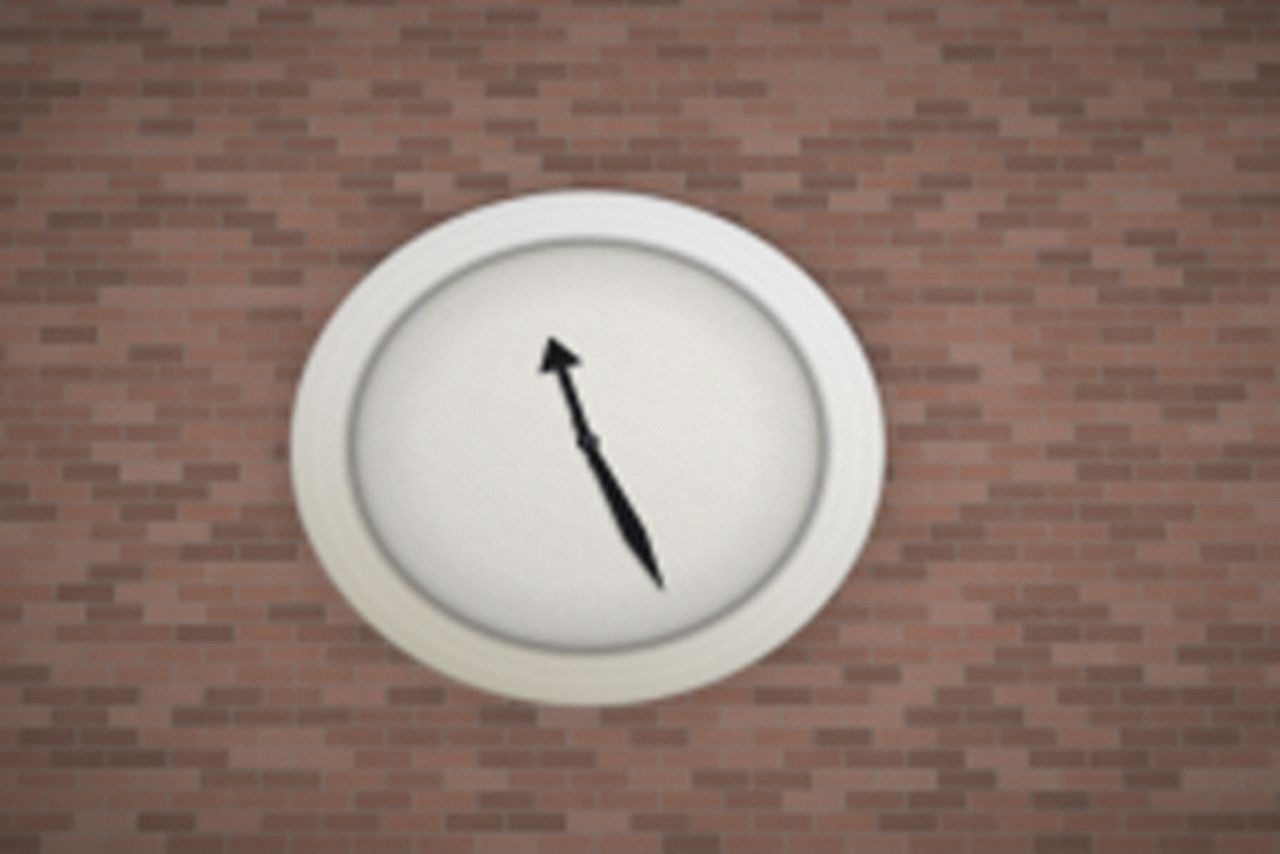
11:26
